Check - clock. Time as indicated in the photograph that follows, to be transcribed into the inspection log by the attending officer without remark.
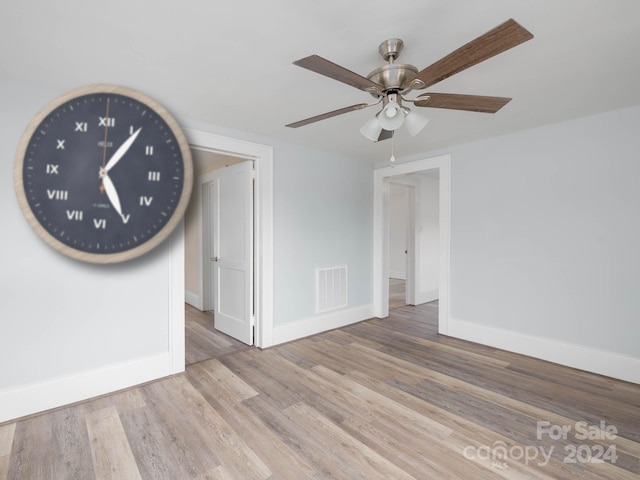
5:06:00
